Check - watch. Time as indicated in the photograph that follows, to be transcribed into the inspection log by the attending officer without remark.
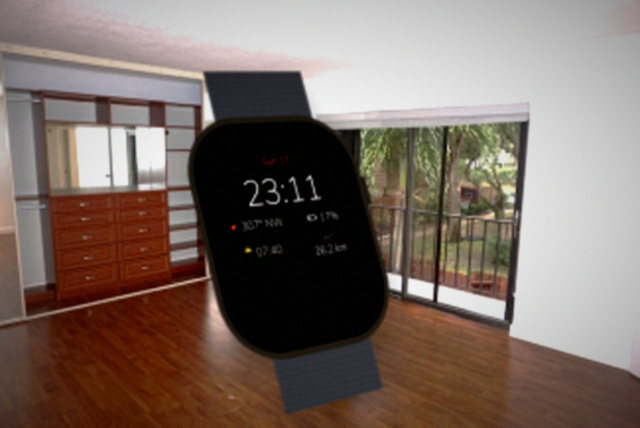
23:11
